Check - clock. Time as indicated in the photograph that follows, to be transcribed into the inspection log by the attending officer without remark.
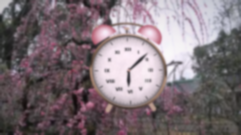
6:08
